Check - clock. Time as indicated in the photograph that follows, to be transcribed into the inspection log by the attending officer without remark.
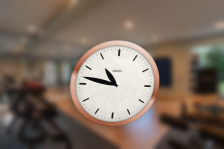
10:47
